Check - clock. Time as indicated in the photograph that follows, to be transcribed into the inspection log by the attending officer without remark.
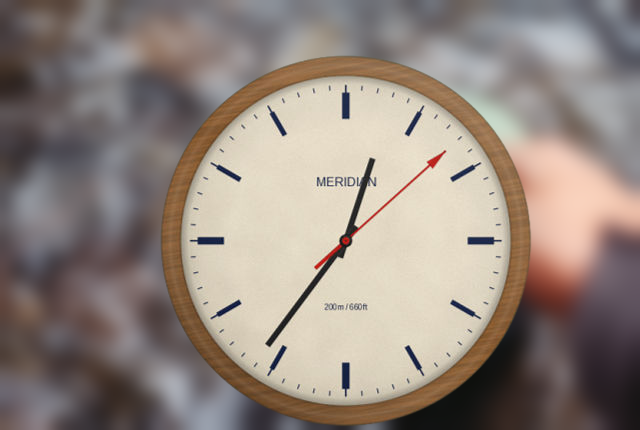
12:36:08
